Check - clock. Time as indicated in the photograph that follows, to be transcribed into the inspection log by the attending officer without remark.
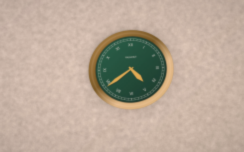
4:39
